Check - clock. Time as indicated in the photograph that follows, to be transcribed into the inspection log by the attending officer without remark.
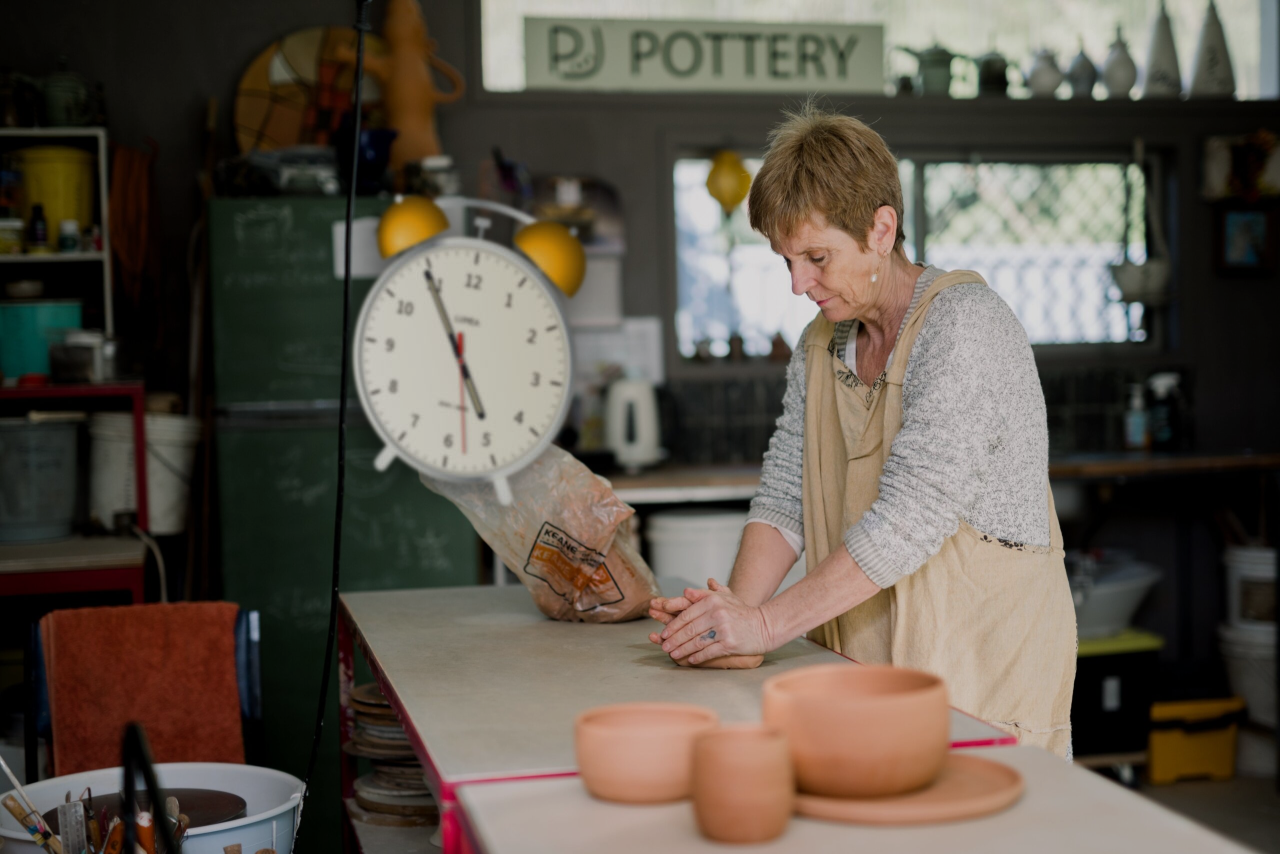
4:54:28
